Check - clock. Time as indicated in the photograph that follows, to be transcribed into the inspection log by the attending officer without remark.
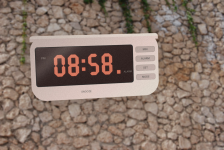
8:58
